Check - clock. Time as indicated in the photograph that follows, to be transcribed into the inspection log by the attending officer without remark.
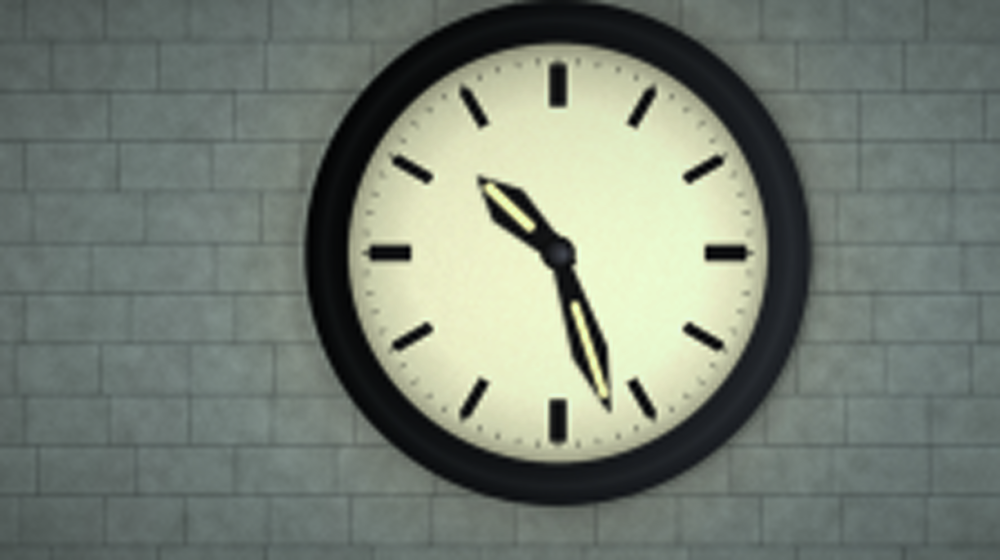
10:27
